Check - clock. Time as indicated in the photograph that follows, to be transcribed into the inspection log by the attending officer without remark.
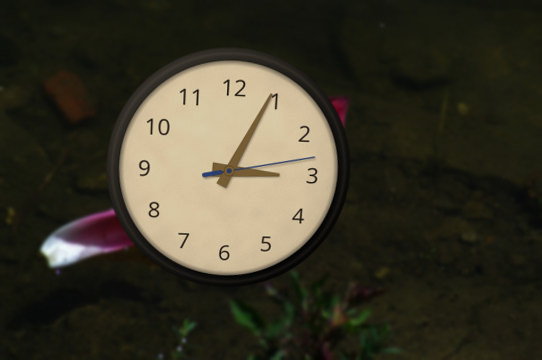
3:04:13
